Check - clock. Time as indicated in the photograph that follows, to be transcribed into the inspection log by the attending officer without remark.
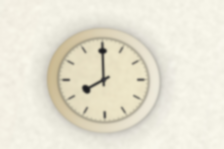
8:00
